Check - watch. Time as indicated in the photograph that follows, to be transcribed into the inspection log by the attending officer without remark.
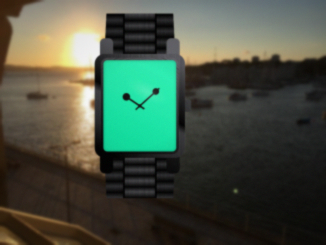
10:08
